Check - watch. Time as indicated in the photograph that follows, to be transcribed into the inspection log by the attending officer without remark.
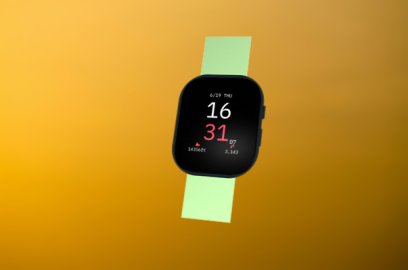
16:31
